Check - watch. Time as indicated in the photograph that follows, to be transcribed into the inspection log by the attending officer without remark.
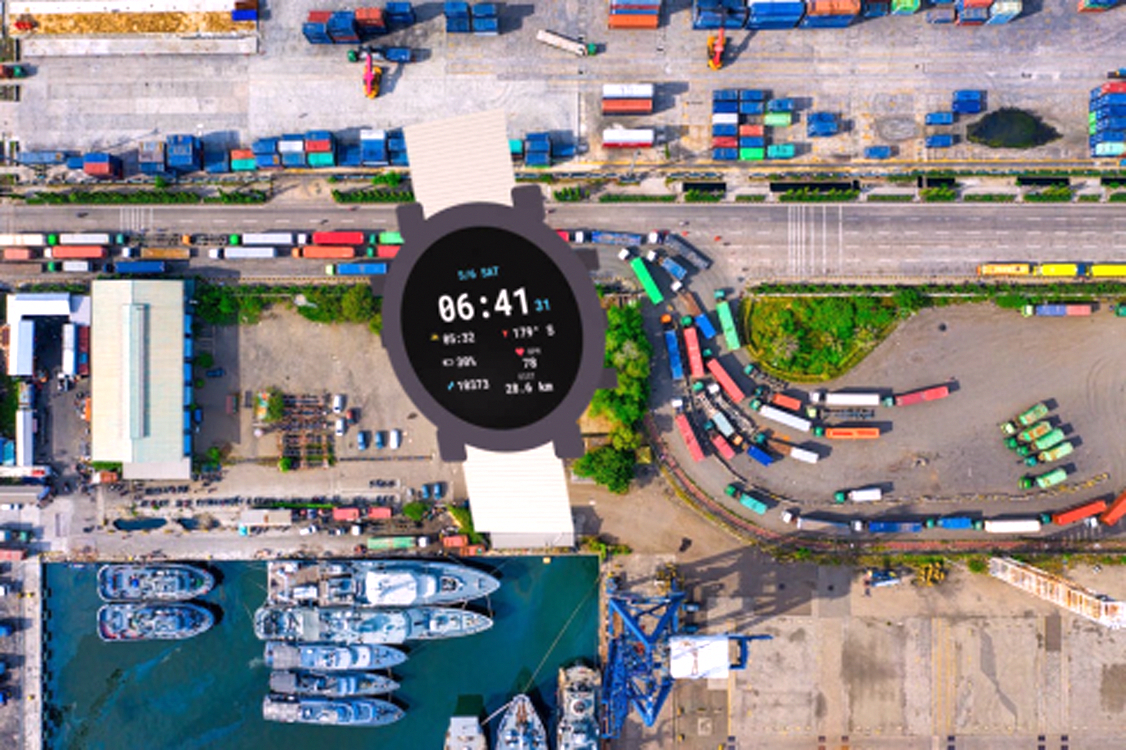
6:41
